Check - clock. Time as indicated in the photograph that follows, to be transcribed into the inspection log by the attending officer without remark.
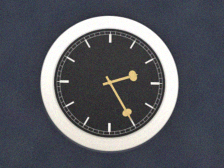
2:25
